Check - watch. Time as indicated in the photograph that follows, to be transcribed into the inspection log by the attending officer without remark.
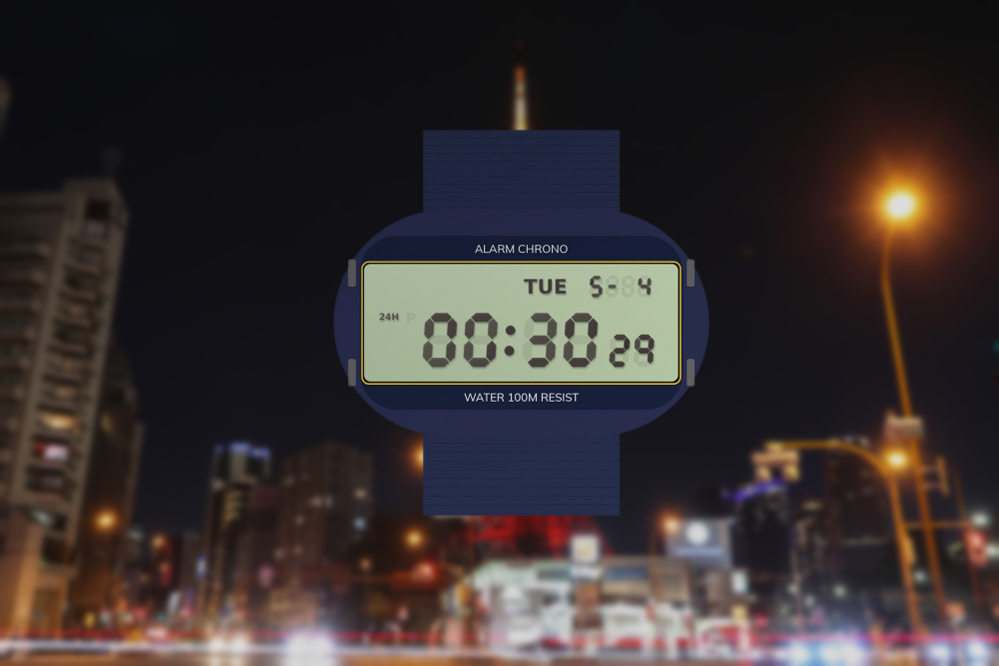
0:30:29
